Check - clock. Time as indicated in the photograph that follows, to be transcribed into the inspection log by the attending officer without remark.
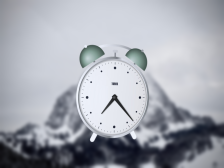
7:23
